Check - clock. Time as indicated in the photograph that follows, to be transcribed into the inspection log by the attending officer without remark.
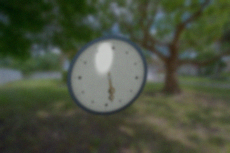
5:28
